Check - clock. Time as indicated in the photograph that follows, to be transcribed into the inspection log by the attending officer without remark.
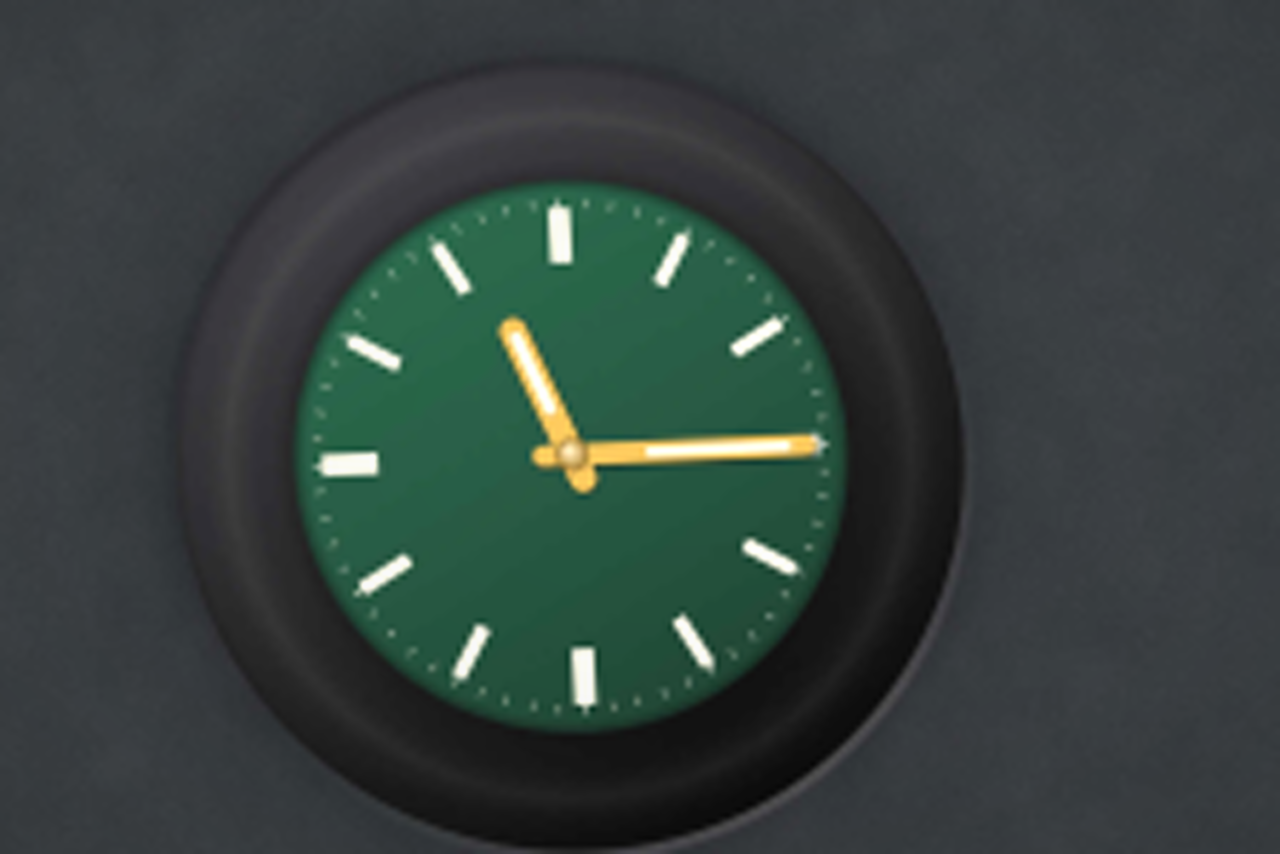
11:15
